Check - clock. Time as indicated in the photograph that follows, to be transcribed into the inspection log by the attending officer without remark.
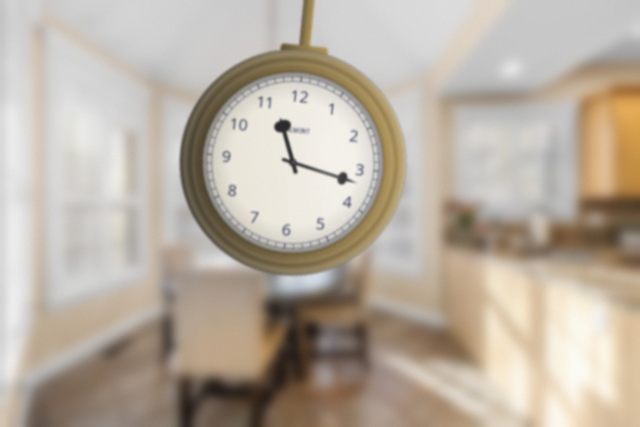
11:17
